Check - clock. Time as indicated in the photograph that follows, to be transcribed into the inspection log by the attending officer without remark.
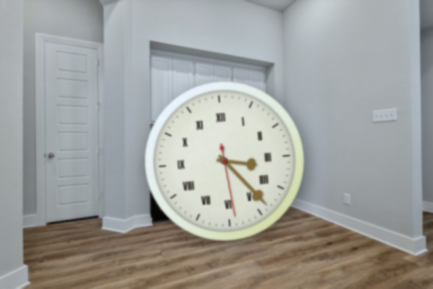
3:23:29
